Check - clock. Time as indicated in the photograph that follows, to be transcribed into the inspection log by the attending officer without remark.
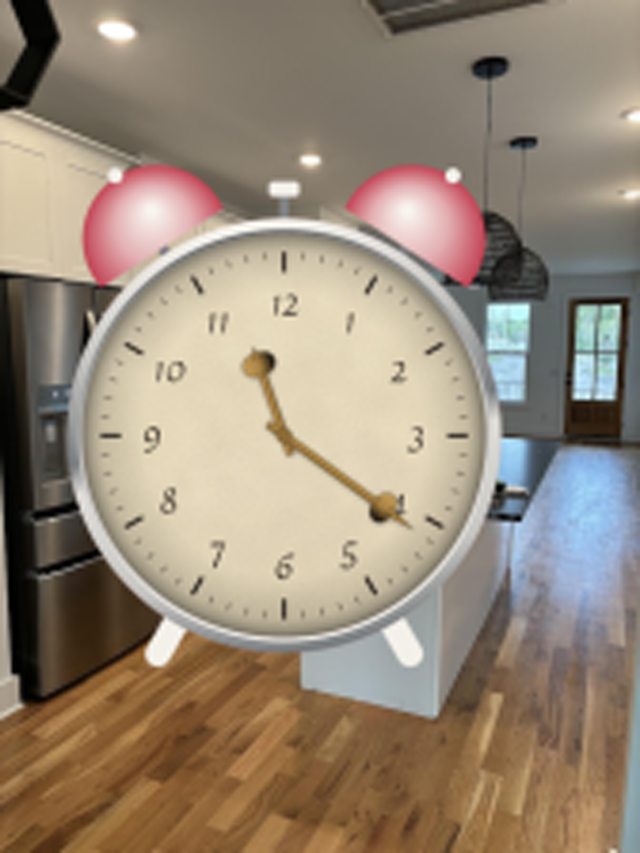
11:21
